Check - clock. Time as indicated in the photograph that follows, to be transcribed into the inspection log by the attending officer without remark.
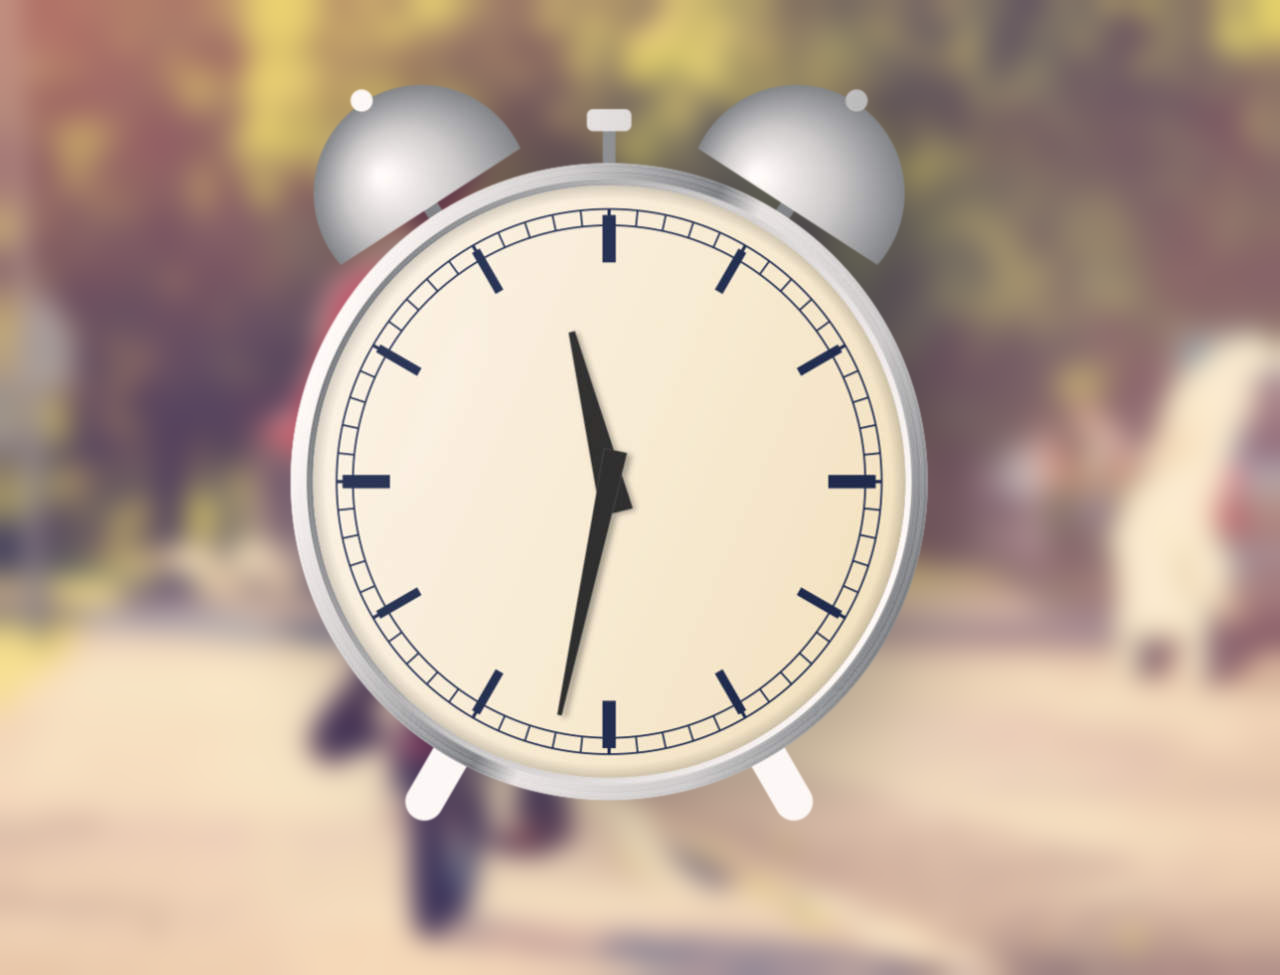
11:32
